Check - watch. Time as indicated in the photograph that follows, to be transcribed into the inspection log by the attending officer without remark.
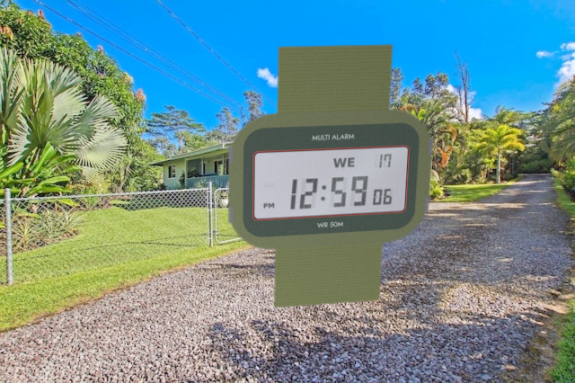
12:59:06
